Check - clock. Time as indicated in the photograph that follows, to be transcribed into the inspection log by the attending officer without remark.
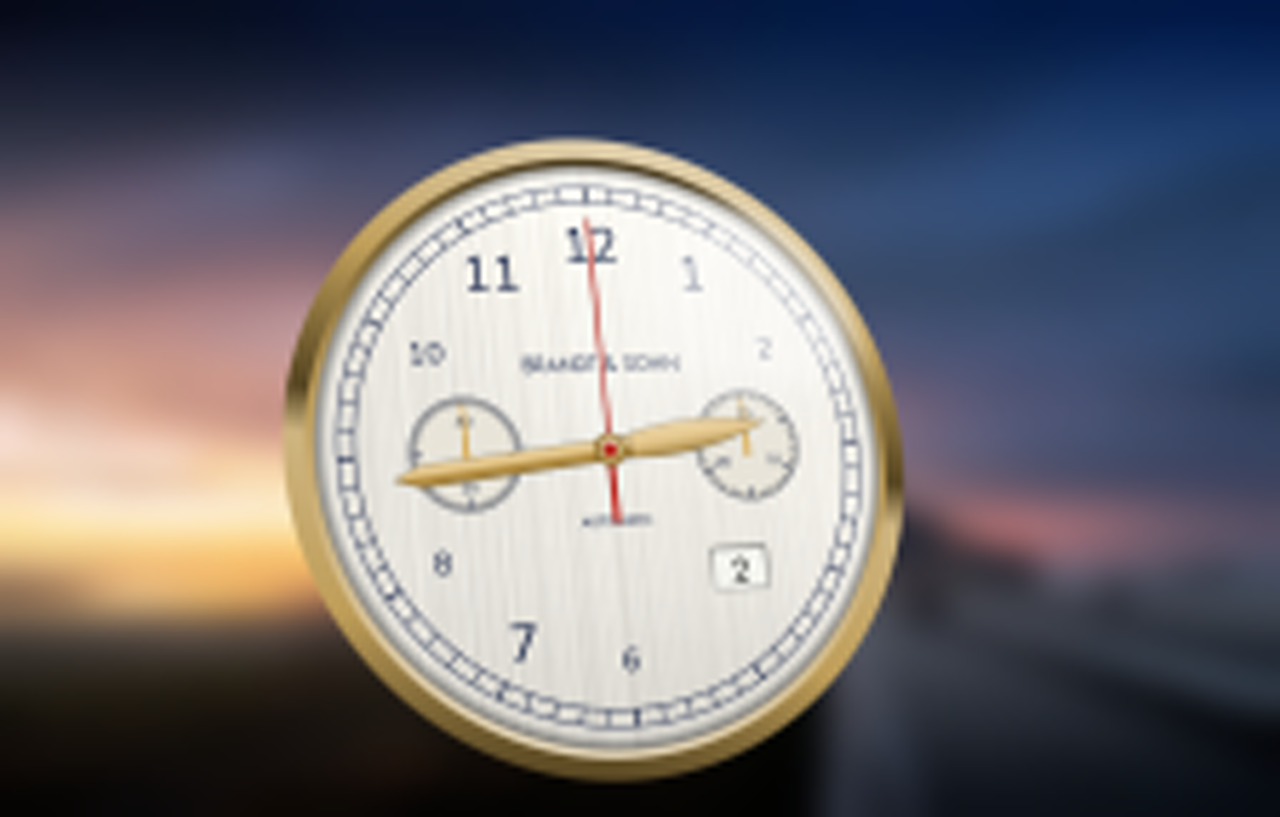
2:44
